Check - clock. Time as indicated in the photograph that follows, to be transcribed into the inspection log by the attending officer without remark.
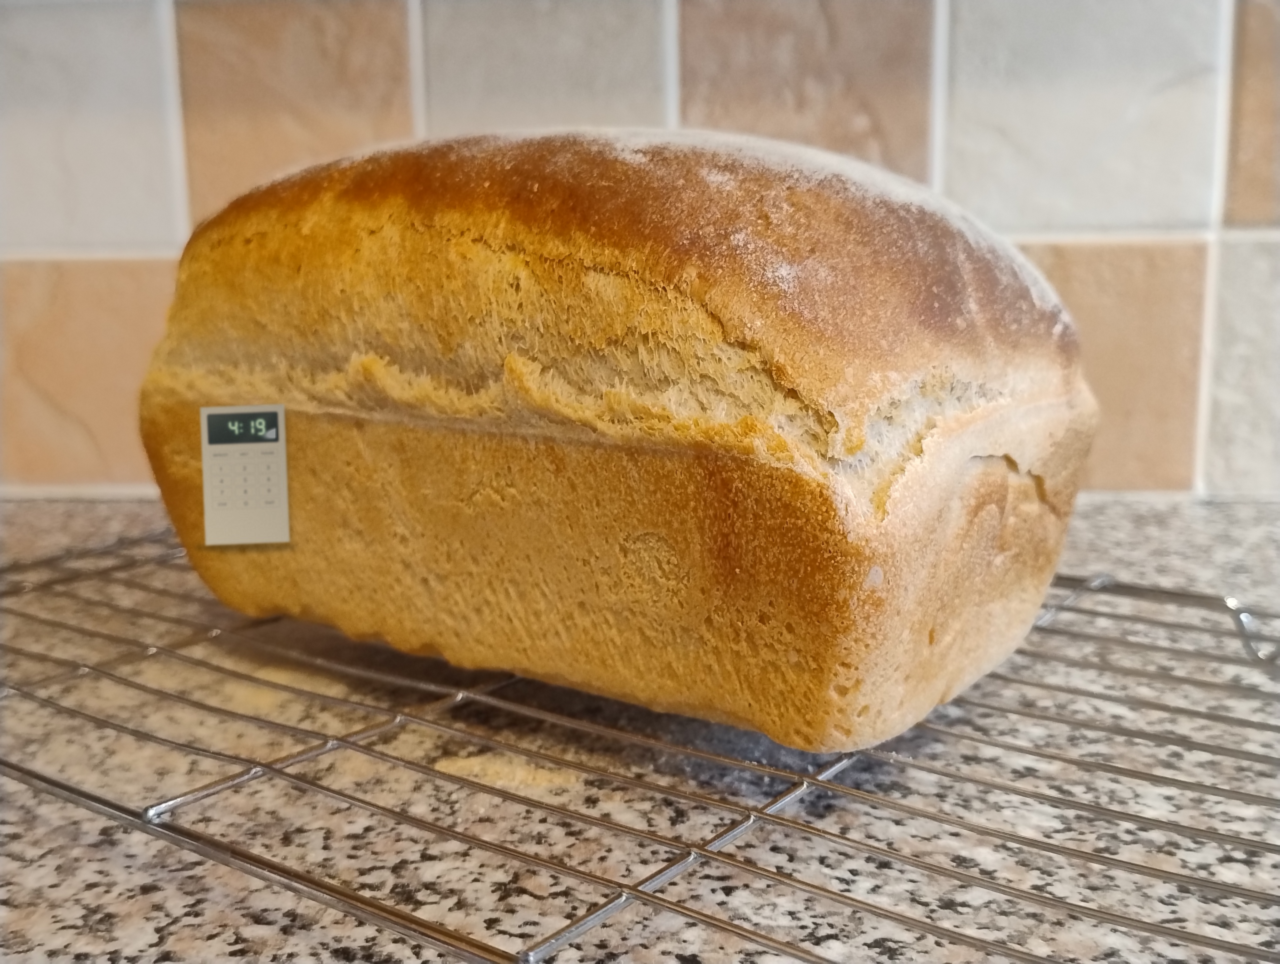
4:19
